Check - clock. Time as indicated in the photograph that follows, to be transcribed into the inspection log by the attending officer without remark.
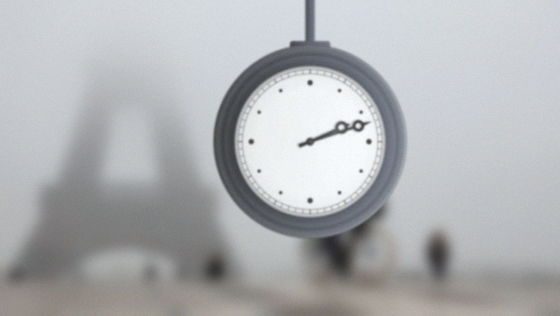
2:12
